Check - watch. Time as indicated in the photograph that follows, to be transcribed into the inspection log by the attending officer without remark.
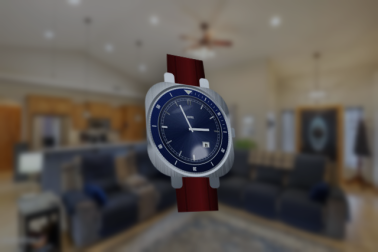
2:56
